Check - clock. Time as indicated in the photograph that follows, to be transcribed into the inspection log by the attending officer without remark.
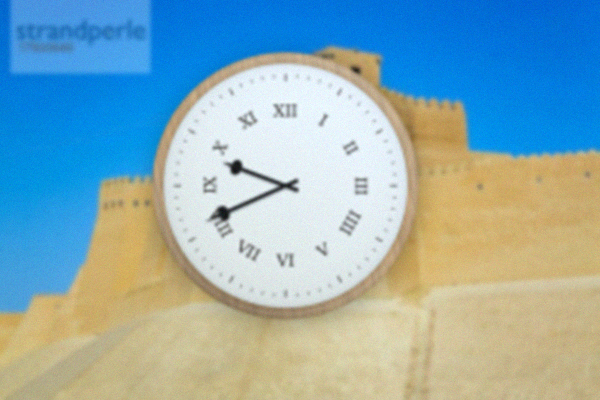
9:41
